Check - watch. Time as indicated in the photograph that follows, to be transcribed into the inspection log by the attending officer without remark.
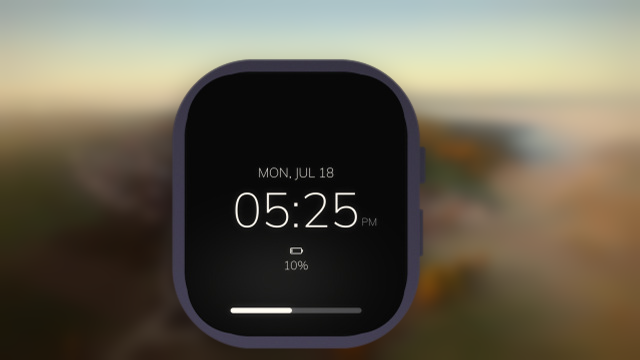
5:25
